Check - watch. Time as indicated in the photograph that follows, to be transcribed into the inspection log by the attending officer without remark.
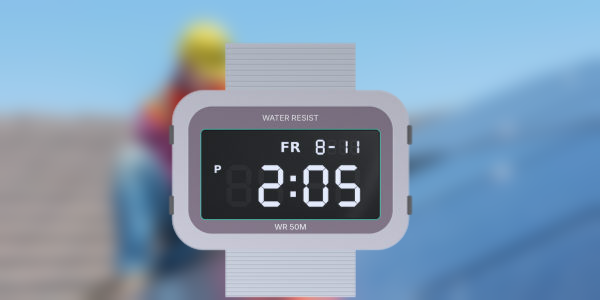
2:05
